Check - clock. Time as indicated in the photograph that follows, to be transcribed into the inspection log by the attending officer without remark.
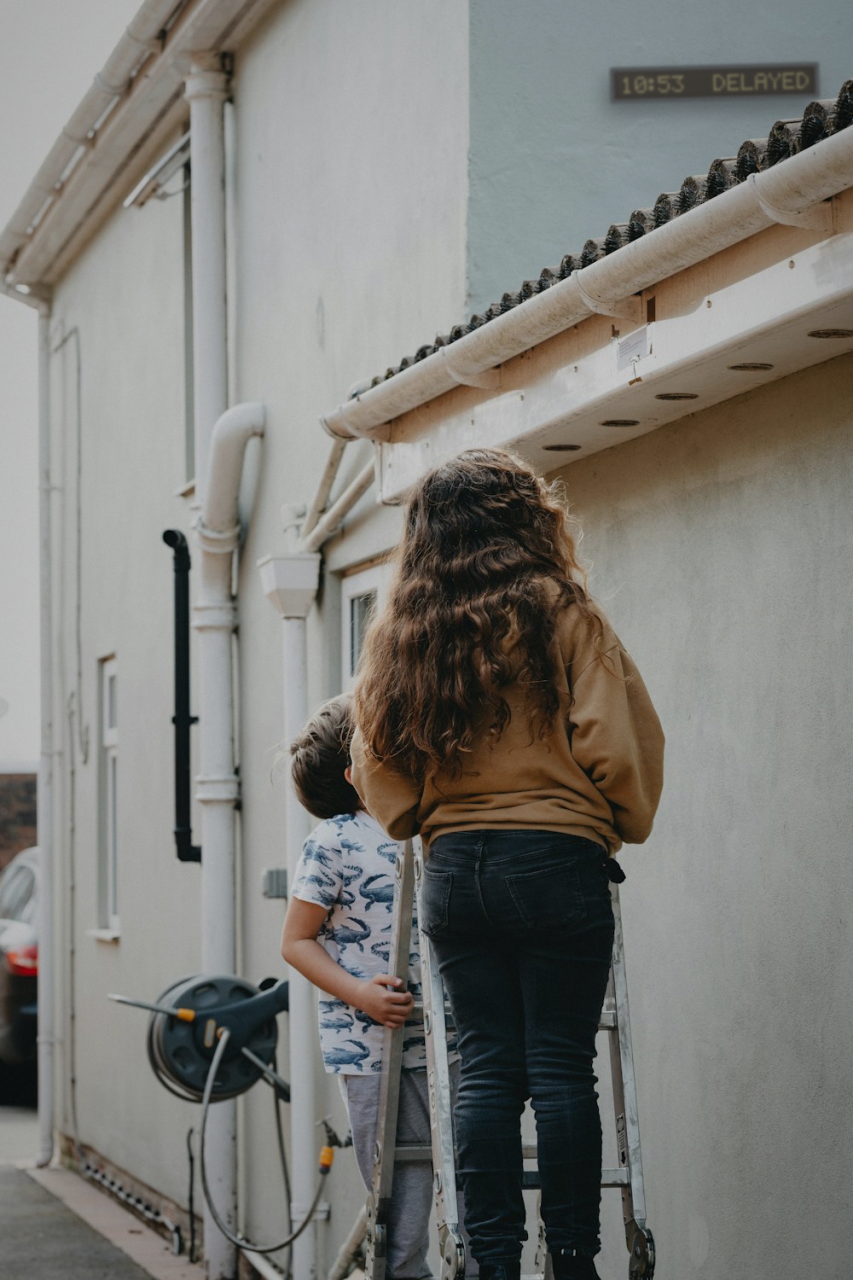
10:53
